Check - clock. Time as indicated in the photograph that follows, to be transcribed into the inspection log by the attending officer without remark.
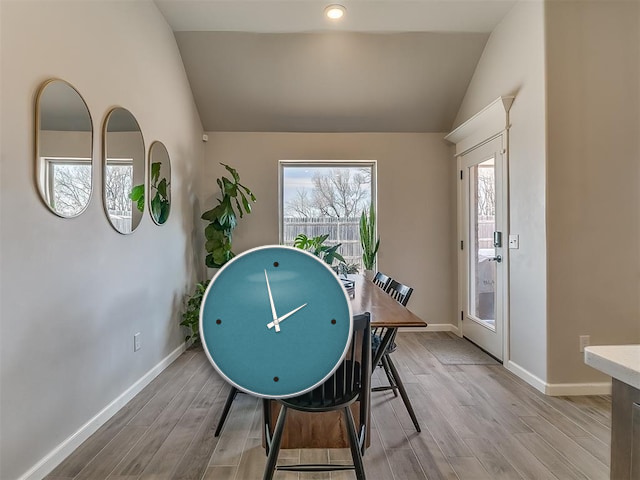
1:58
